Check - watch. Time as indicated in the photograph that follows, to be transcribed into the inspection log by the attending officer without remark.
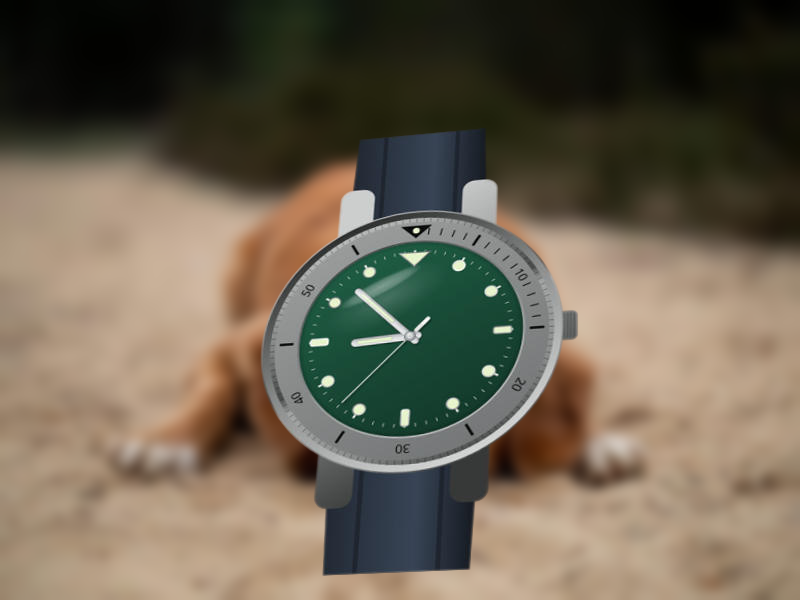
8:52:37
